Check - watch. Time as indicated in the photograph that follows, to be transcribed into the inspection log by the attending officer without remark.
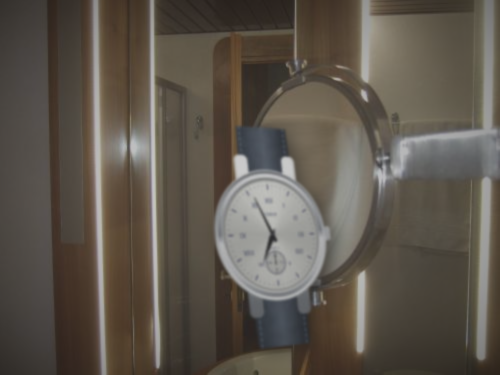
6:56
